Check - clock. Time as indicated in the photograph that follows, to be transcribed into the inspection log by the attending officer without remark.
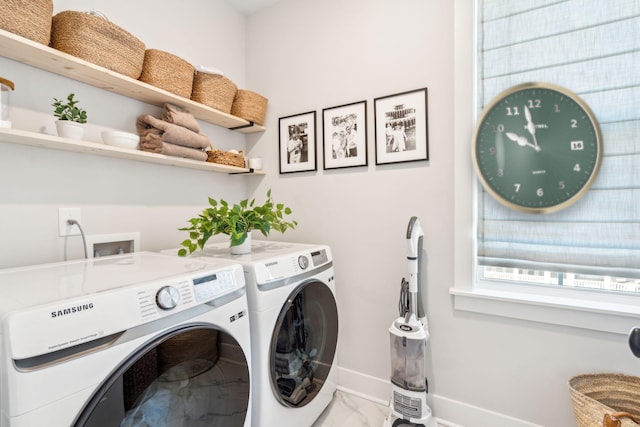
9:58
